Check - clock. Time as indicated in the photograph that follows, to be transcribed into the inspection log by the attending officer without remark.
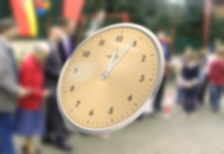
12:04
